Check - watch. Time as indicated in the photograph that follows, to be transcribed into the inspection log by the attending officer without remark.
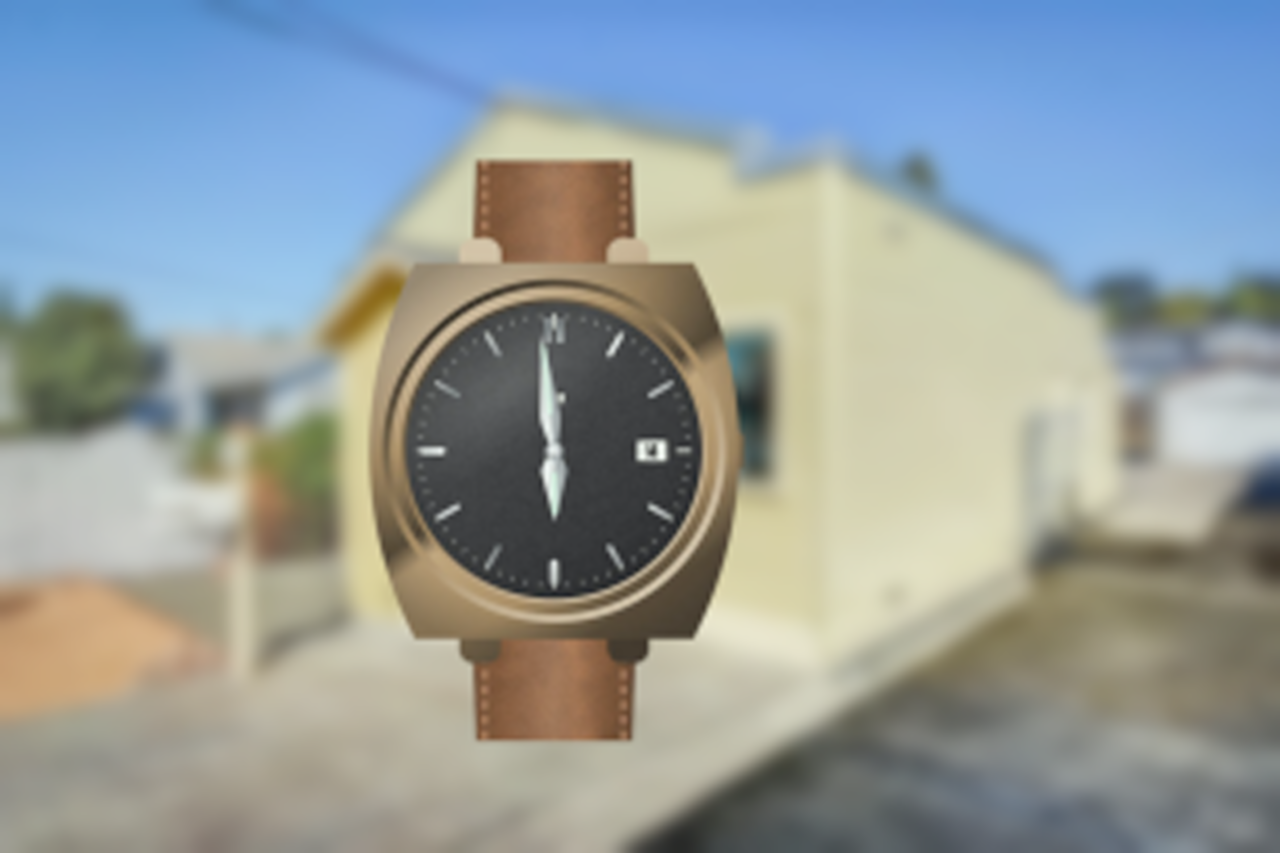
5:59
